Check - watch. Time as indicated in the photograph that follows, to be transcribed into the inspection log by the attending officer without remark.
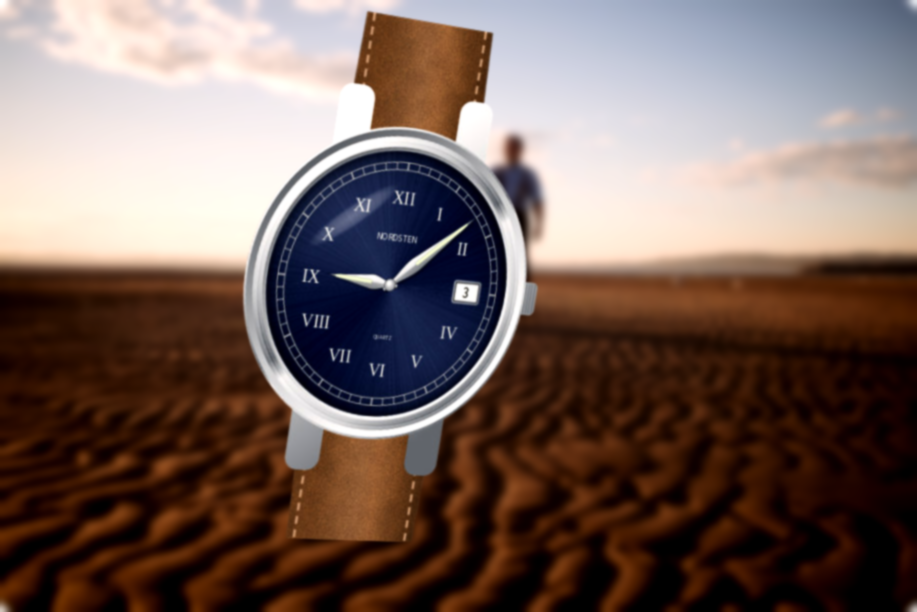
9:08
